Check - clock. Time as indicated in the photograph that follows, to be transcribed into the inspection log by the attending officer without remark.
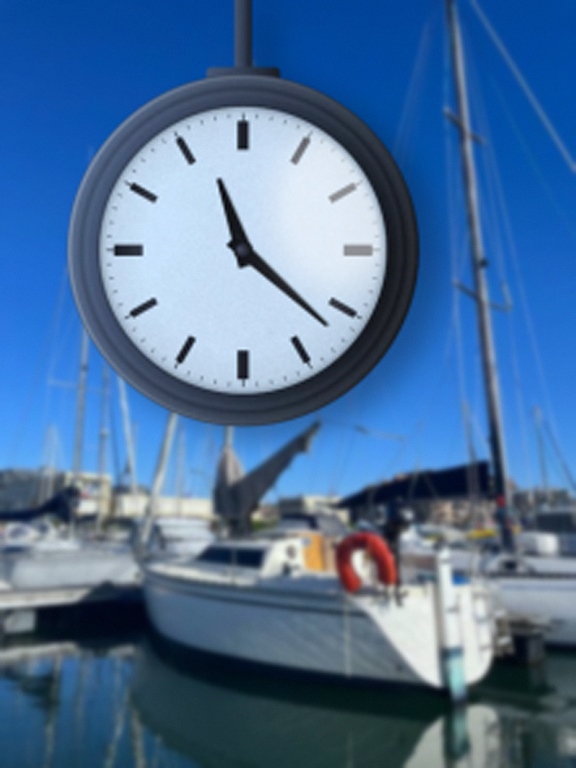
11:22
